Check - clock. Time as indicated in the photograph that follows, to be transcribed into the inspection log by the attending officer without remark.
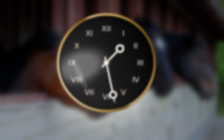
1:28
